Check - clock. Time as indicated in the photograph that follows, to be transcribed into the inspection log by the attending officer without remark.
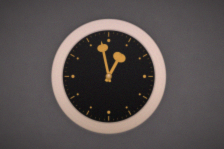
12:58
